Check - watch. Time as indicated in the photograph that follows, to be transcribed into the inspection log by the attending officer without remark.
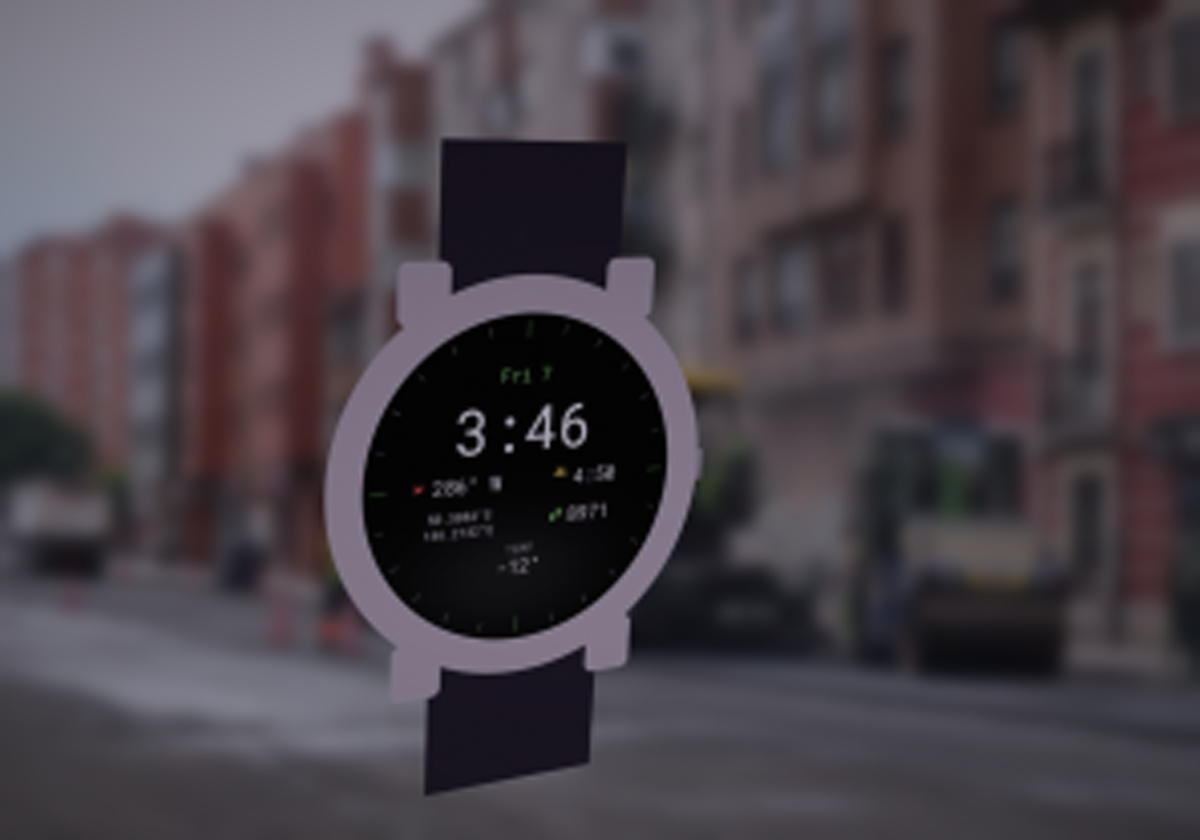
3:46
